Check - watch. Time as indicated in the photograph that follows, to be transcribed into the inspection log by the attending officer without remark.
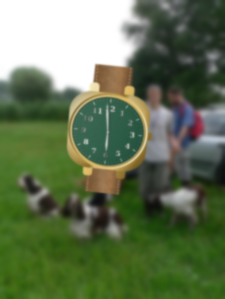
5:59
